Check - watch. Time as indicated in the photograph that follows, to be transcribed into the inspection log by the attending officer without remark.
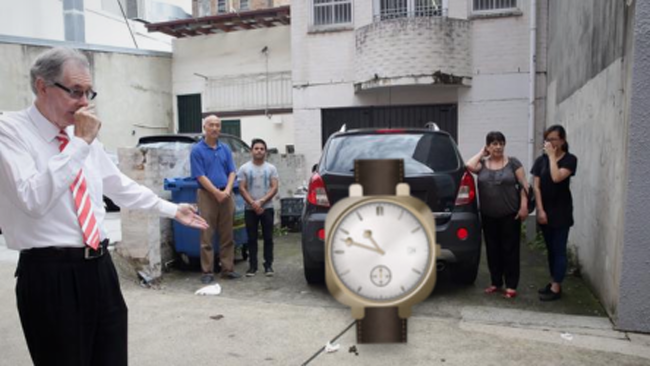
10:48
